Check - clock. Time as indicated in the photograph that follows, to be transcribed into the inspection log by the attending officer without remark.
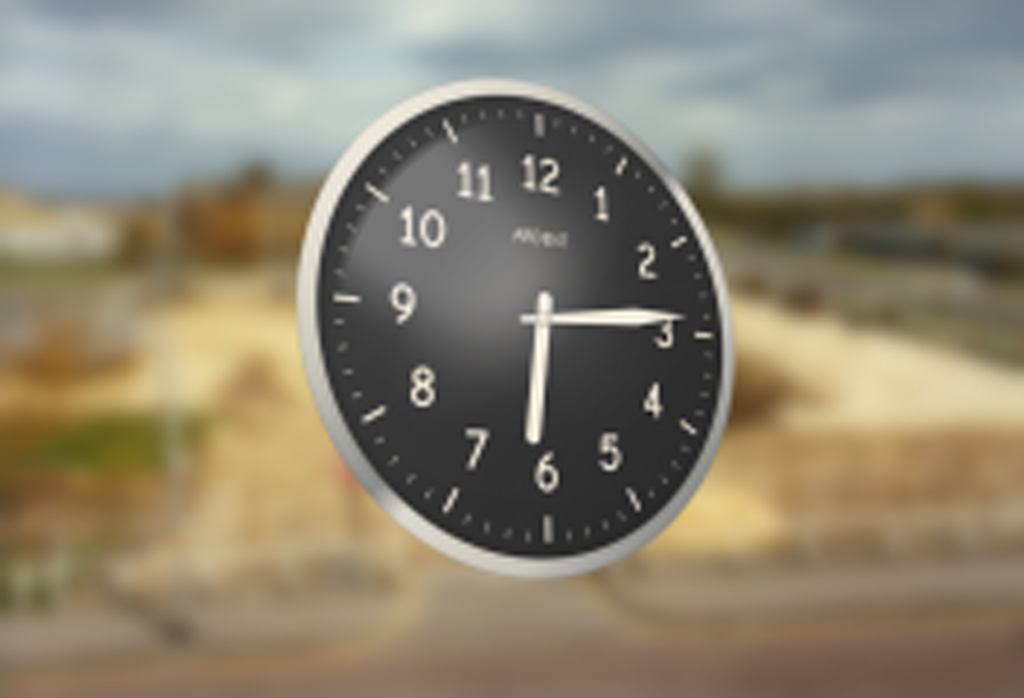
6:14
